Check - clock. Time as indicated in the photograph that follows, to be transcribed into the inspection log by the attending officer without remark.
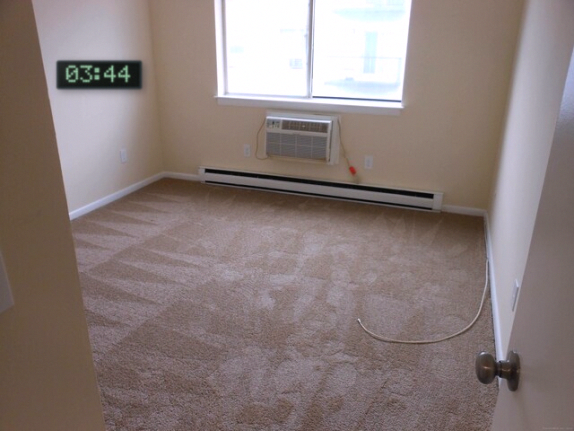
3:44
